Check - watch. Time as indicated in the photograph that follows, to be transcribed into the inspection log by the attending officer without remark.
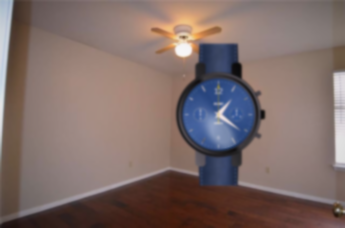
1:21
